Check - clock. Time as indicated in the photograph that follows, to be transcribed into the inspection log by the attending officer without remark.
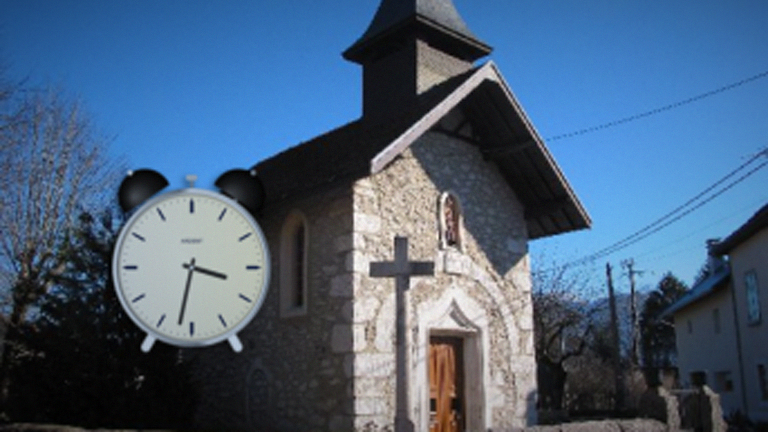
3:32
